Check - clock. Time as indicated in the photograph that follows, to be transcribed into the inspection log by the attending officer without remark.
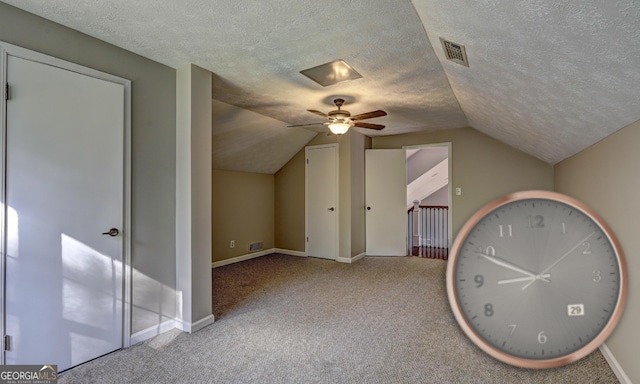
8:49:09
